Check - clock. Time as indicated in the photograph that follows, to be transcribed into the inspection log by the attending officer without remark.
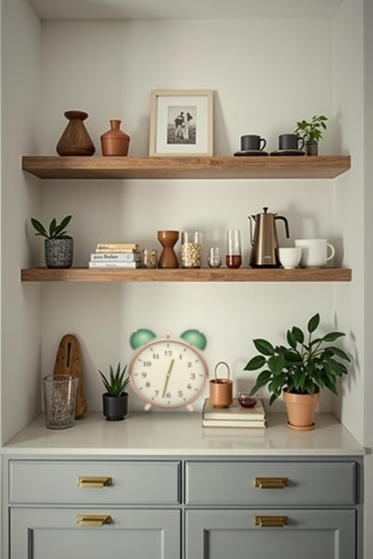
12:32
